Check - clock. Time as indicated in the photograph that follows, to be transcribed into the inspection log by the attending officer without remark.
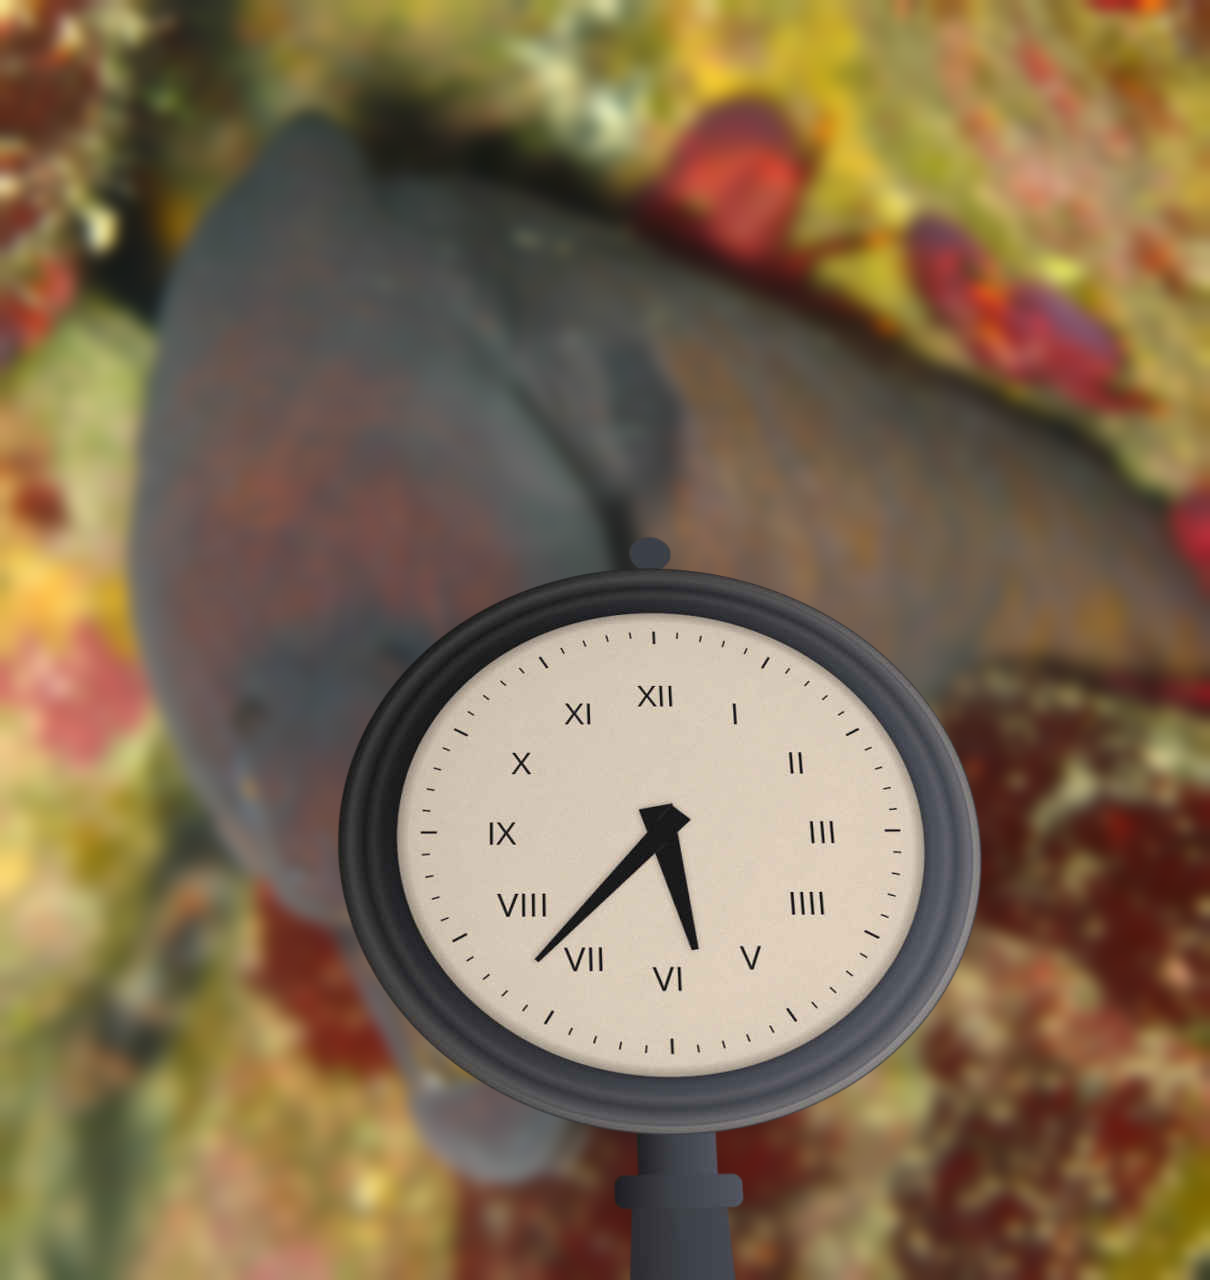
5:37
